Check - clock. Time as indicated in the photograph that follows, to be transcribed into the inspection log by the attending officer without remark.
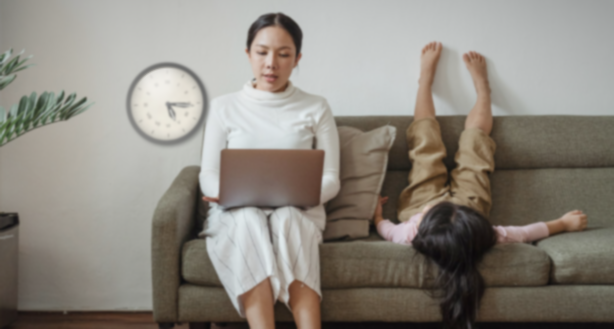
5:16
